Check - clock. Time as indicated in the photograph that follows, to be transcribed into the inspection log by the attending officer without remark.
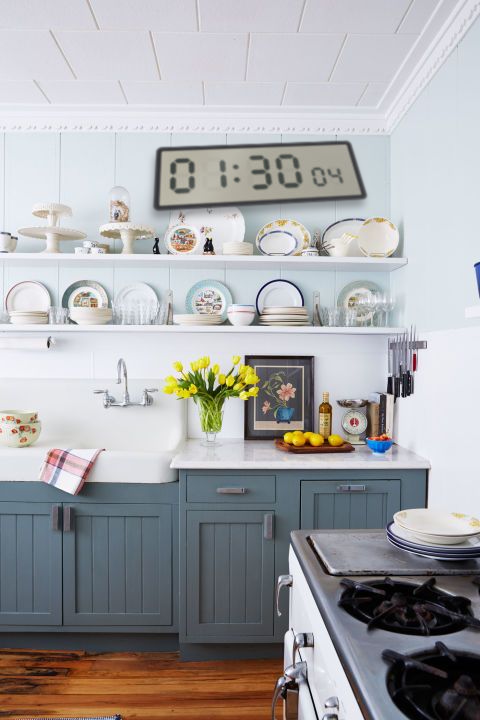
1:30:04
